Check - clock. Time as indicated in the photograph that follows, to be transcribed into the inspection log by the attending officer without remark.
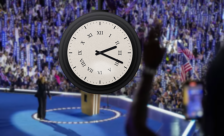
2:19
